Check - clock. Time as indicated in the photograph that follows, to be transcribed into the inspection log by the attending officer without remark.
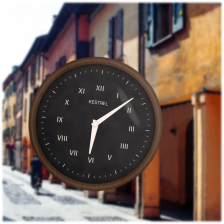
6:08
